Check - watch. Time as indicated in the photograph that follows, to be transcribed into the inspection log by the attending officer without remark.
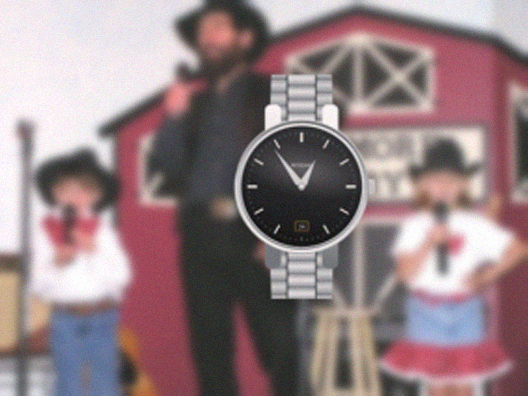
12:54
